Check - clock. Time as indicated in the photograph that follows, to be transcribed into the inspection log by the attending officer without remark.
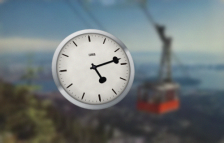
5:13
